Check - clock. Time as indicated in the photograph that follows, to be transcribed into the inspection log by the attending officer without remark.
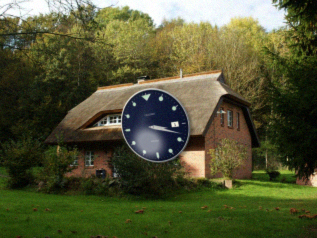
3:18
